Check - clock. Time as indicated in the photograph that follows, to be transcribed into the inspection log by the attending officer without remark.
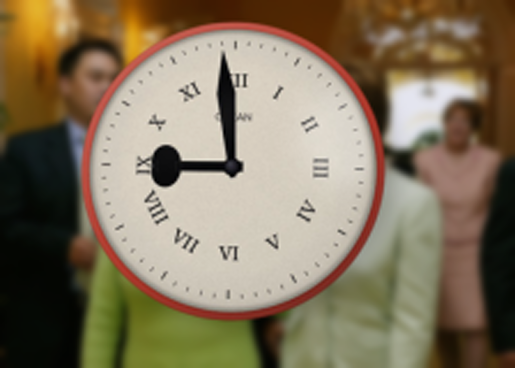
8:59
